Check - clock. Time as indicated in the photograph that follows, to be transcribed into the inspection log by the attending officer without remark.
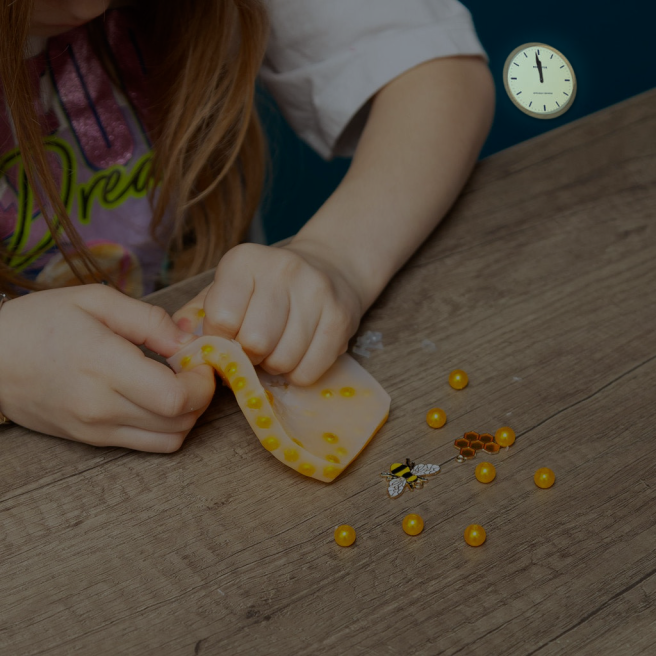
11:59
